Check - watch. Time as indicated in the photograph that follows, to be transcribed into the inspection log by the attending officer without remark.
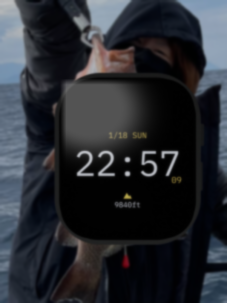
22:57
